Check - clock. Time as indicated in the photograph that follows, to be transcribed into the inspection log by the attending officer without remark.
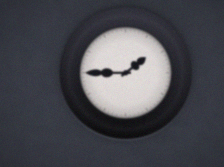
1:45
